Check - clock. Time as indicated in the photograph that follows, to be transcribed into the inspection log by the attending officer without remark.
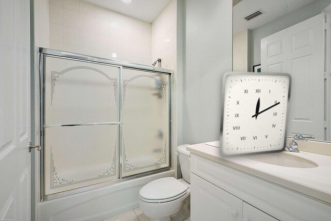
12:11
